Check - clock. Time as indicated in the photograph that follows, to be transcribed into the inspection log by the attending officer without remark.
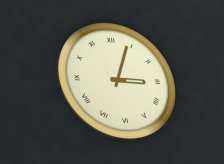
3:04
